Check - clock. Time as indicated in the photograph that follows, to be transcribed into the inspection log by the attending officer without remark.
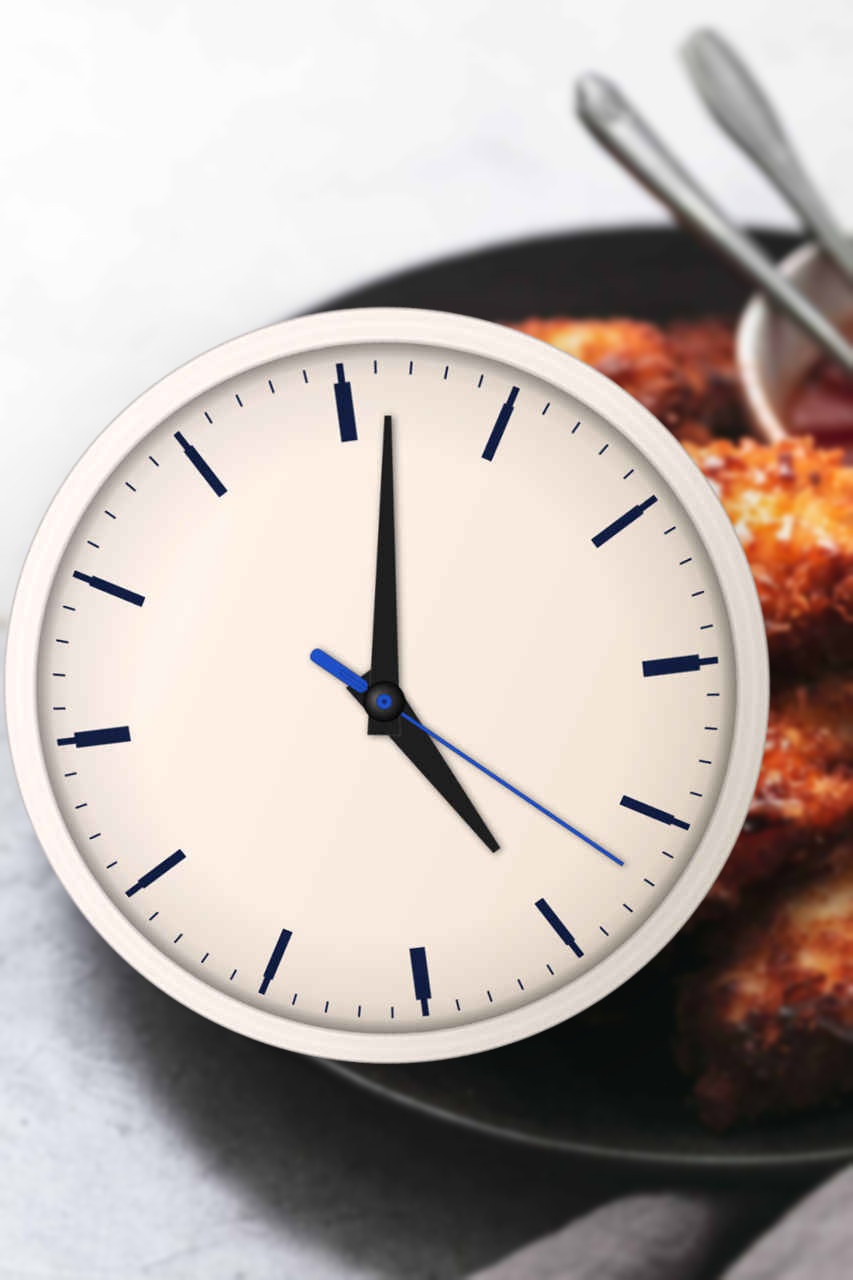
5:01:22
